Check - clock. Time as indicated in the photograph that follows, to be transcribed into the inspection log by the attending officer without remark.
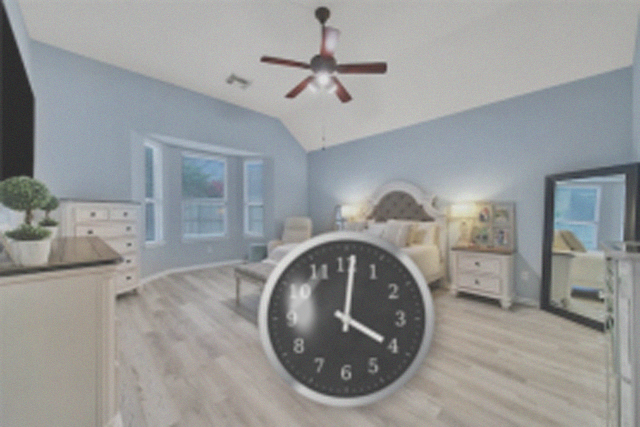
4:01
